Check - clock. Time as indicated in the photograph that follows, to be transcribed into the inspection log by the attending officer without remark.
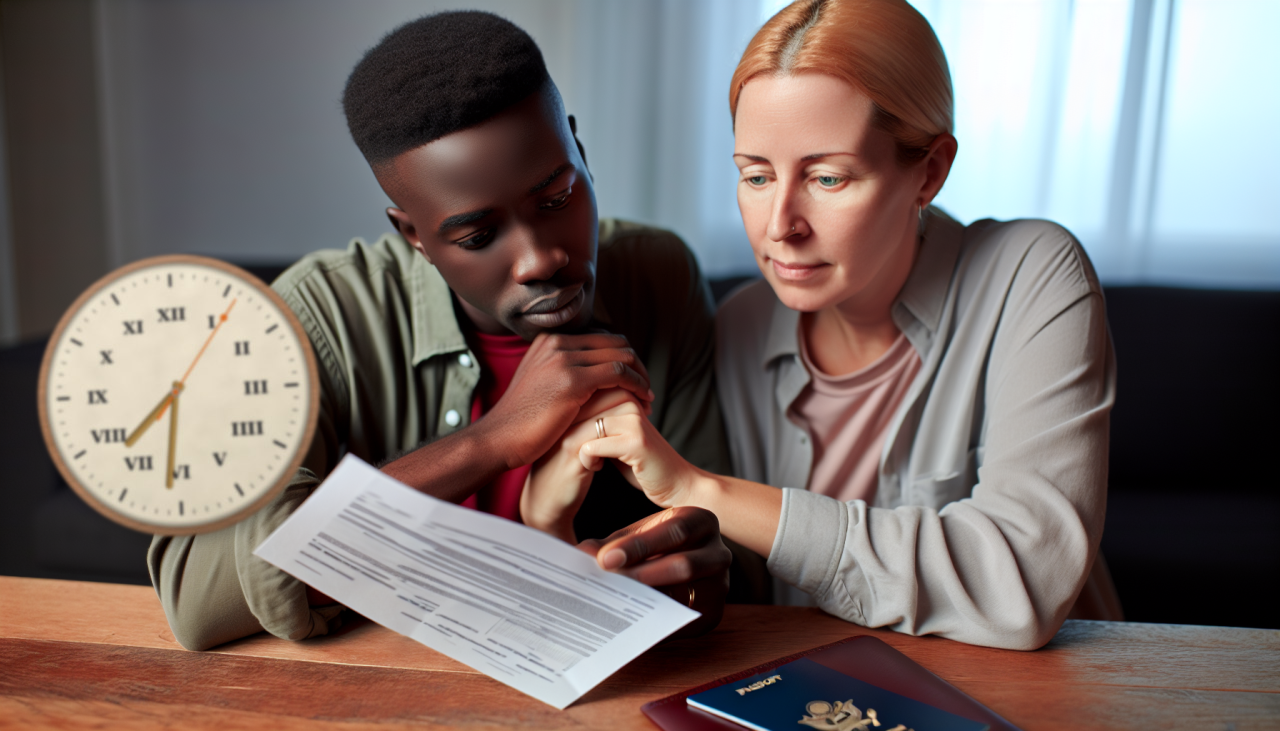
7:31:06
